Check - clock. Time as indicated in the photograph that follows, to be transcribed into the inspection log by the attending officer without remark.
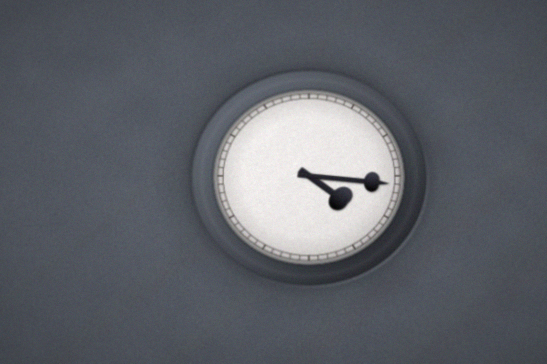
4:16
